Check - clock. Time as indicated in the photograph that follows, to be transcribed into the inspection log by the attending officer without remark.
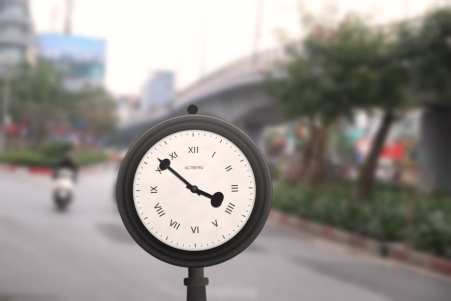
3:52
